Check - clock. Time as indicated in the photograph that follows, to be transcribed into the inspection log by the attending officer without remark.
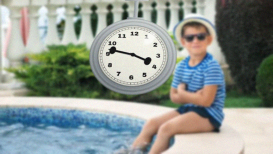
3:47
